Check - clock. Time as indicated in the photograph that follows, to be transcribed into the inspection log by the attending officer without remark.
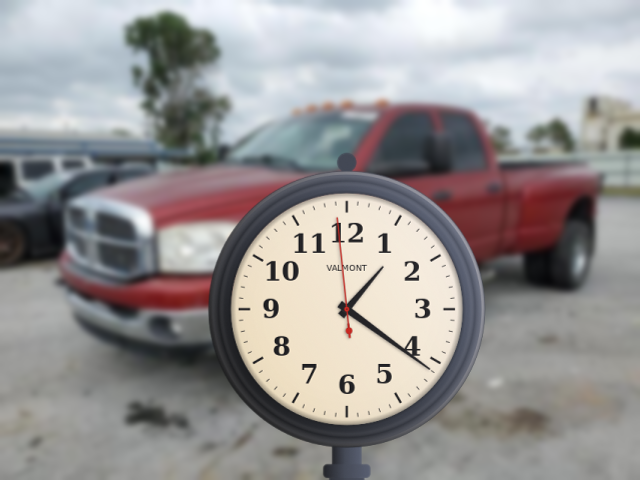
1:20:59
